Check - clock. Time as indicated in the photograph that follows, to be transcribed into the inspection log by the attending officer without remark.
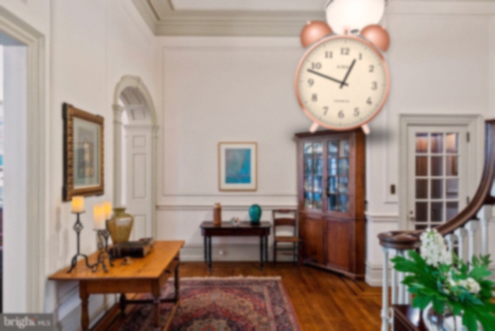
12:48
